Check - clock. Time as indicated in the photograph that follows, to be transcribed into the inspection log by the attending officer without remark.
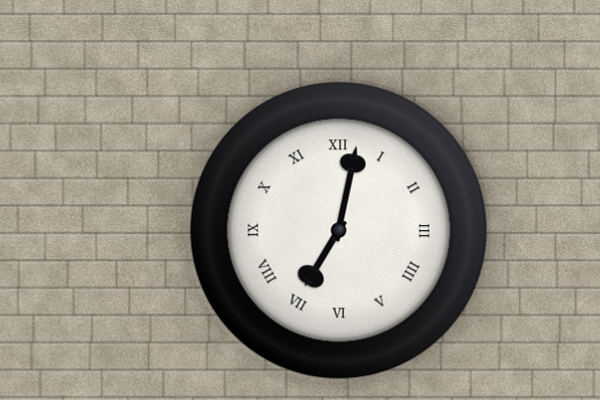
7:02
